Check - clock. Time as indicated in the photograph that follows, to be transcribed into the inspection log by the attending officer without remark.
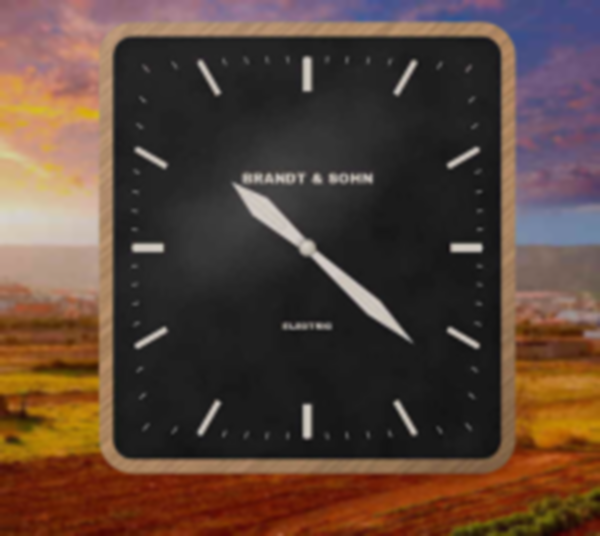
10:22
